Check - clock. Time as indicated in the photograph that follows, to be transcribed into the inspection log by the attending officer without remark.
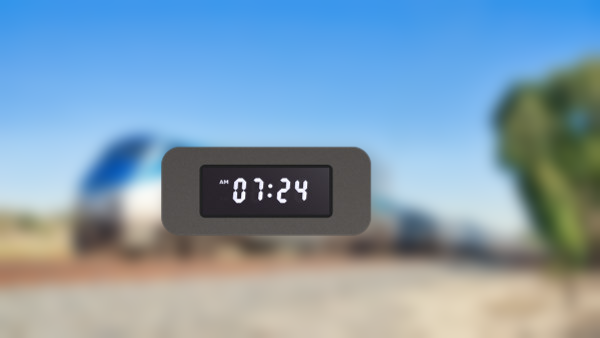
7:24
